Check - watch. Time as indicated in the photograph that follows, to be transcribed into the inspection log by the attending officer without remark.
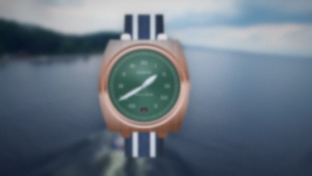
1:40
